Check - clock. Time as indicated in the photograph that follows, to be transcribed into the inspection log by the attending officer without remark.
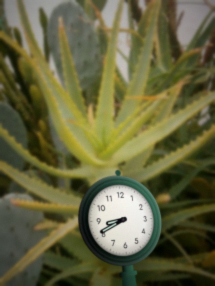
8:41
